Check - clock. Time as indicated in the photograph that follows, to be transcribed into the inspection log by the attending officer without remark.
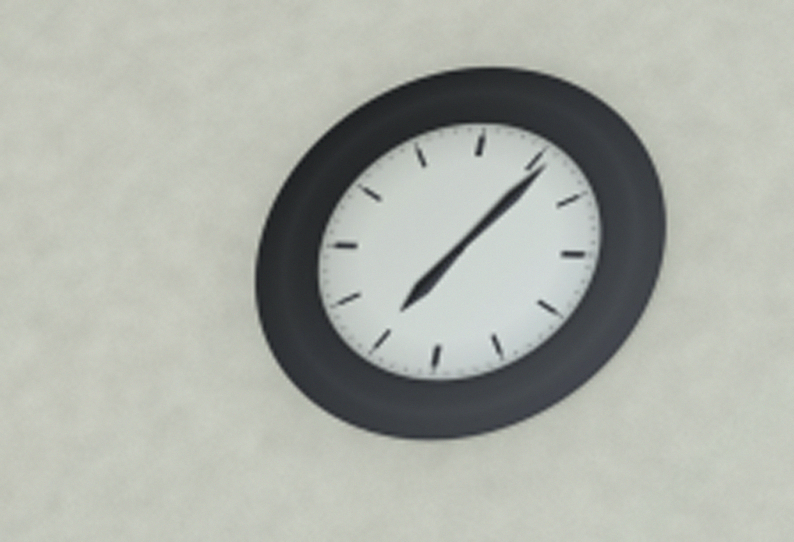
7:06
